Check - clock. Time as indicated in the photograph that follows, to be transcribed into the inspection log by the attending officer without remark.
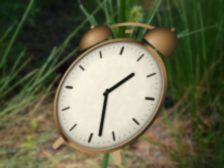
1:28
